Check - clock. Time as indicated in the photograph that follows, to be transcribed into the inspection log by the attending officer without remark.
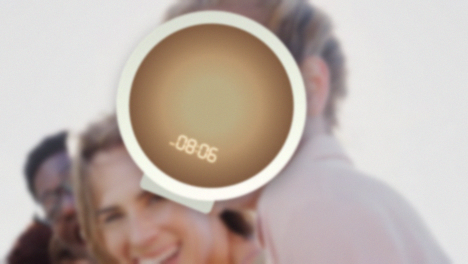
8:06
